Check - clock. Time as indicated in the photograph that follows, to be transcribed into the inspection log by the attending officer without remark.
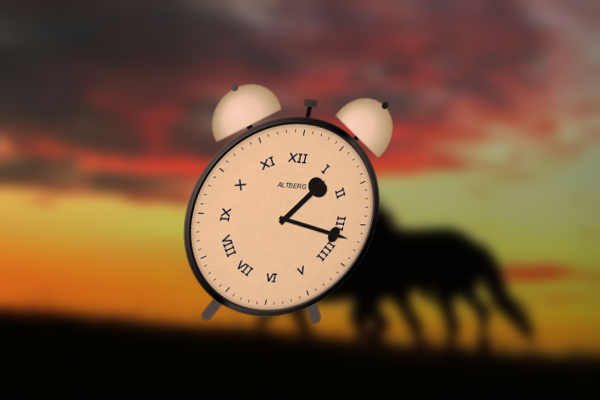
1:17
